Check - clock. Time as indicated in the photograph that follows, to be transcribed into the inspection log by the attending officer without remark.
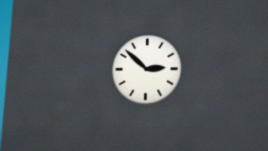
2:52
